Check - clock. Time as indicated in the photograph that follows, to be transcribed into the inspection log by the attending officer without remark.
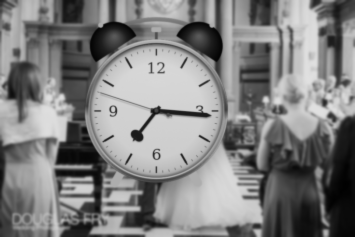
7:15:48
